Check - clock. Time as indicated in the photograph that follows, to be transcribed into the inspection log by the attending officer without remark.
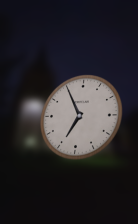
6:55
